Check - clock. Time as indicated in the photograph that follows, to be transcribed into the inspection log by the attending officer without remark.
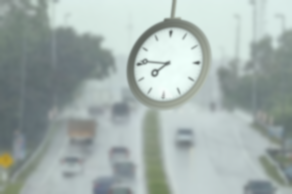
7:46
